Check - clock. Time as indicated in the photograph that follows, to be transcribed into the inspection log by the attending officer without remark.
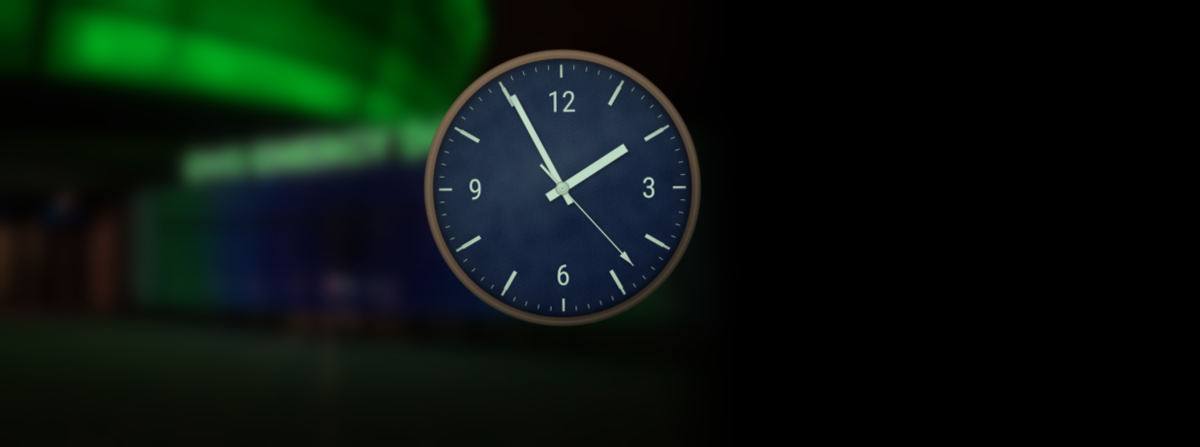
1:55:23
